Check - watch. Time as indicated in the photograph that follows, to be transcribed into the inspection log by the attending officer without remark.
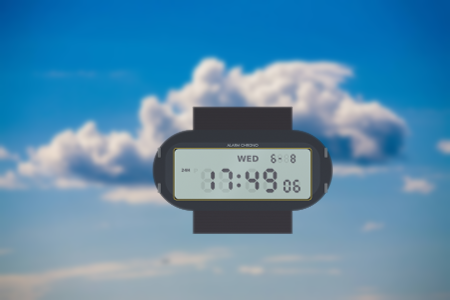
17:49:06
